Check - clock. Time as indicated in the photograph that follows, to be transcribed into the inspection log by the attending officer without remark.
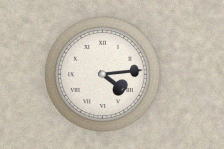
4:14
